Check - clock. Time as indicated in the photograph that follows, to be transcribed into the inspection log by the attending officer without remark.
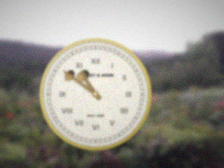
10:51
